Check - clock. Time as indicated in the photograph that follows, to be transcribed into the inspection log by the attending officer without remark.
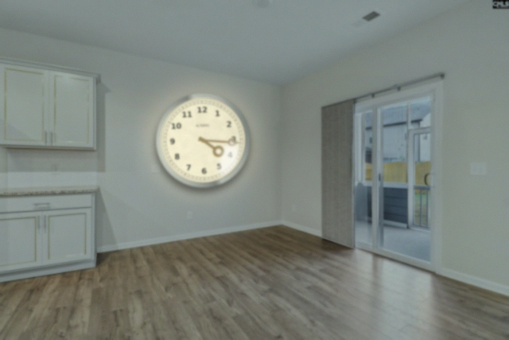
4:16
